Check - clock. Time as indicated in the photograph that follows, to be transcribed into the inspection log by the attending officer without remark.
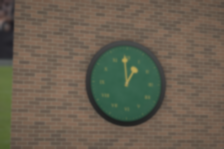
12:59
